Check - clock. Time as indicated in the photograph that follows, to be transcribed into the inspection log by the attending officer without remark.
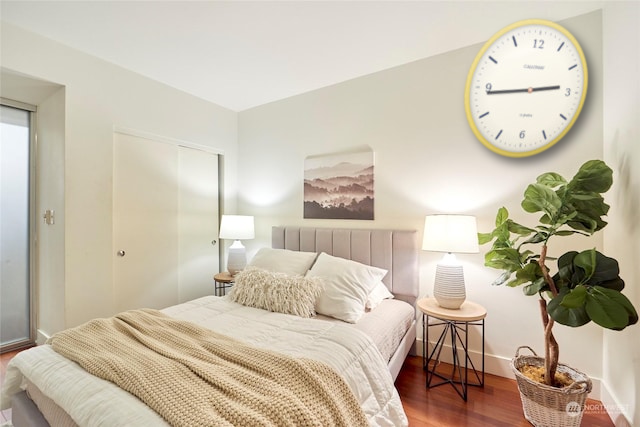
2:44
